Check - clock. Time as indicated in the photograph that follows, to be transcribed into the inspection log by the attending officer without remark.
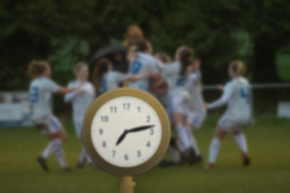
7:13
